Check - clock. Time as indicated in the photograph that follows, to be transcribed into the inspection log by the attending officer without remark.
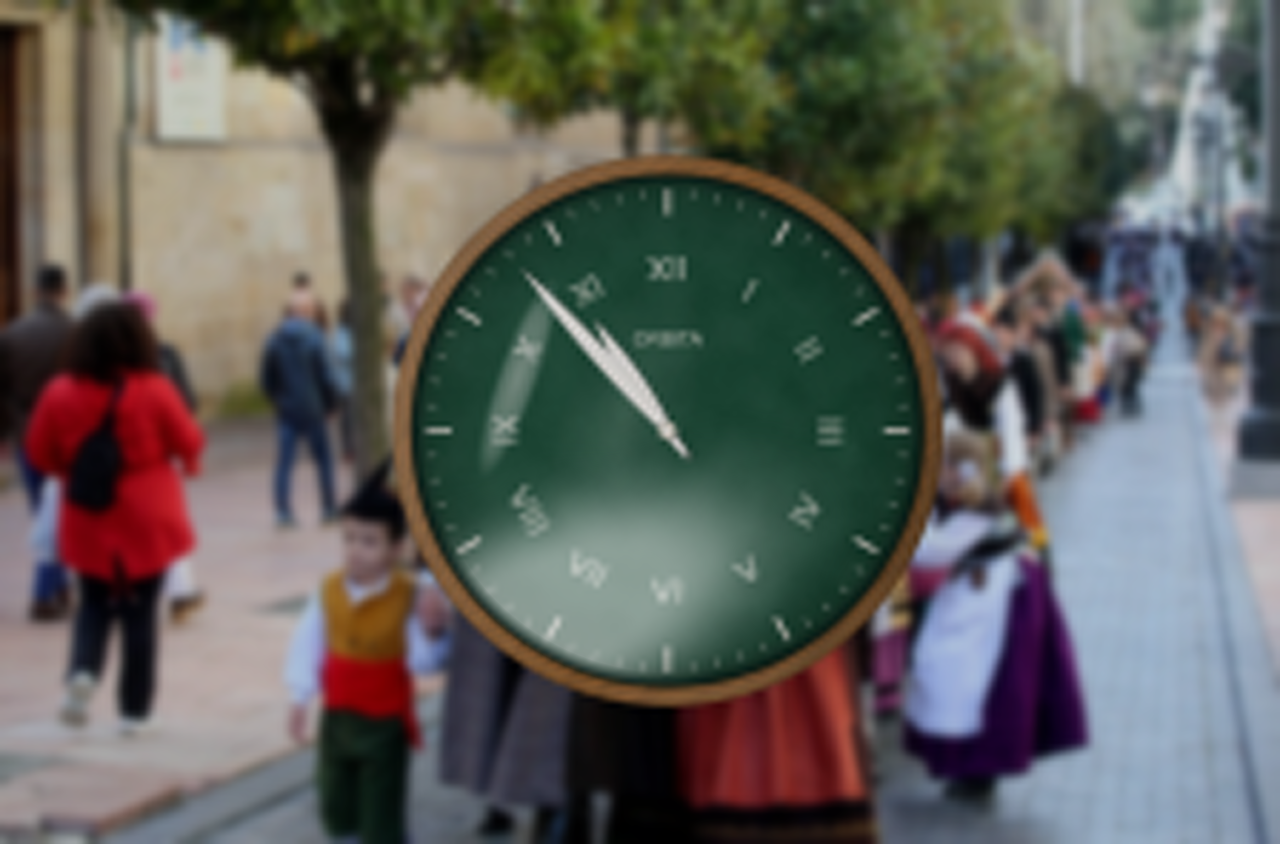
10:53
